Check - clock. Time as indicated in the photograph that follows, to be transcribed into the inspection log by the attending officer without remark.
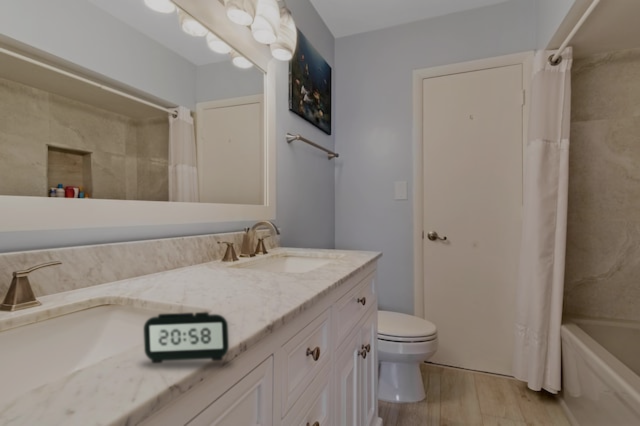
20:58
